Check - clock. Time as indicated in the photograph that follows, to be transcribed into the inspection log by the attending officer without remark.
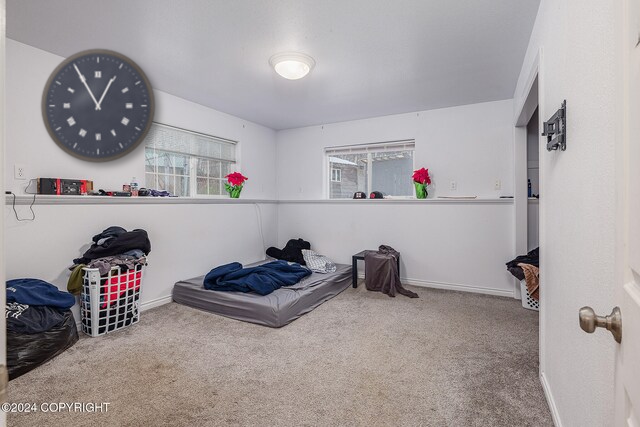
12:55
